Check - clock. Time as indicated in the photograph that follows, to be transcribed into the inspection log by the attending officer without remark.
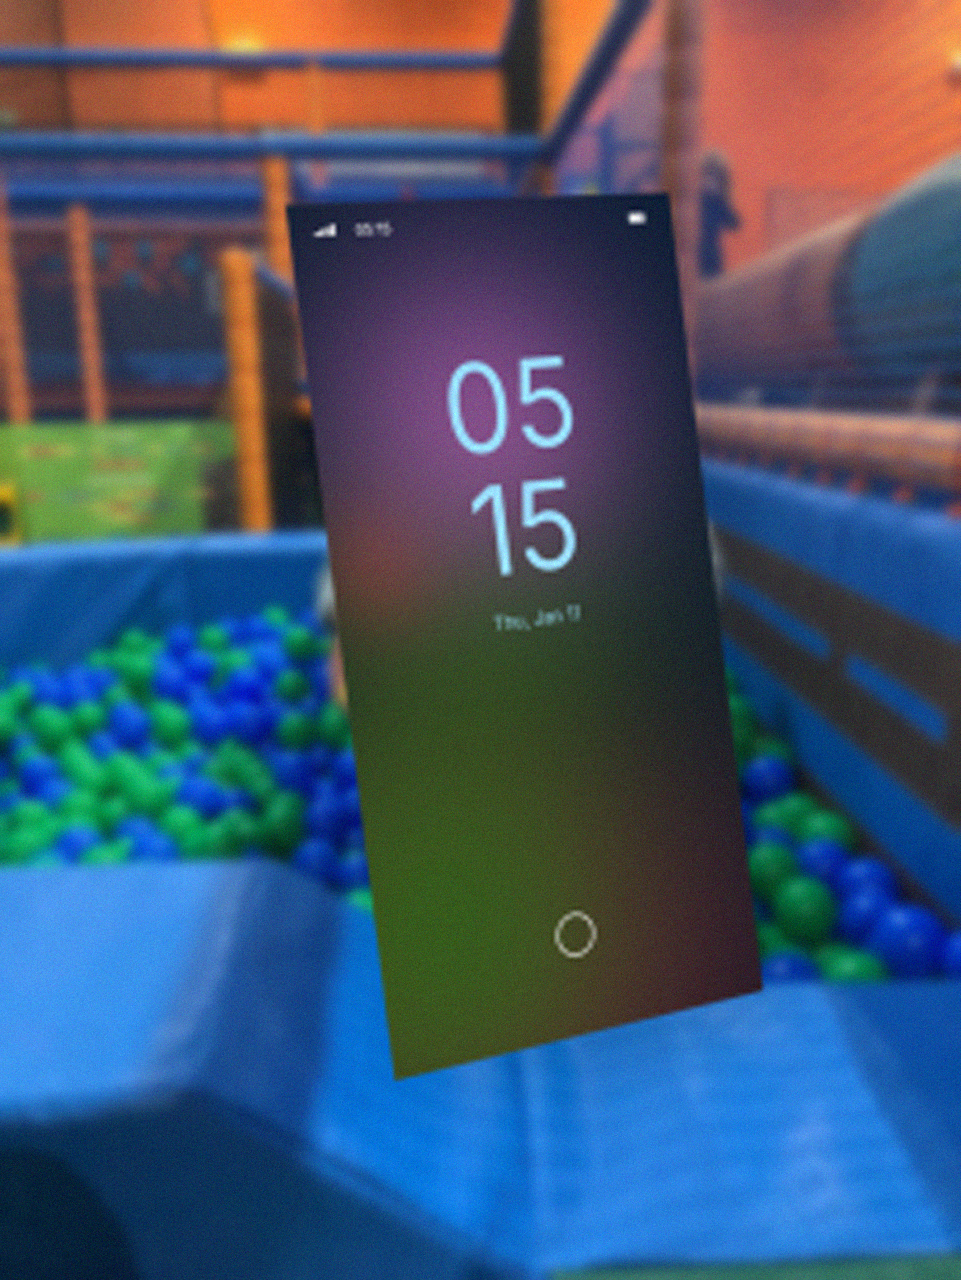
5:15
